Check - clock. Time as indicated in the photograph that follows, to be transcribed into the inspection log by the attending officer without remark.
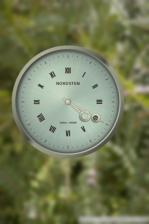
4:20
